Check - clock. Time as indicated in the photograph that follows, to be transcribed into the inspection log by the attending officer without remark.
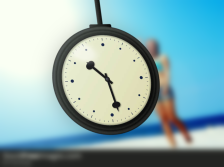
10:28
